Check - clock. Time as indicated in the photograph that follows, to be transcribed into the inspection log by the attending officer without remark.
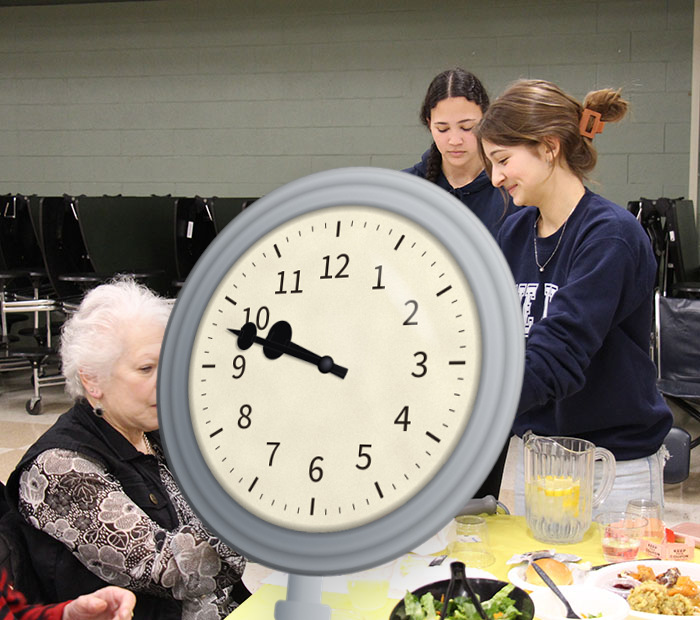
9:48
